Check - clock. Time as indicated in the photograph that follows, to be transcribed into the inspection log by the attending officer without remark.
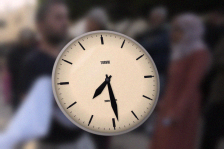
7:29
